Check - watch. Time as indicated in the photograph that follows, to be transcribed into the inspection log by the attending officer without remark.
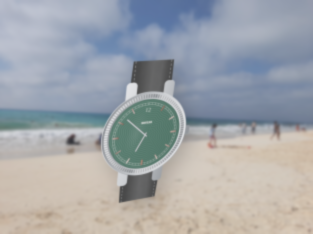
6:52
